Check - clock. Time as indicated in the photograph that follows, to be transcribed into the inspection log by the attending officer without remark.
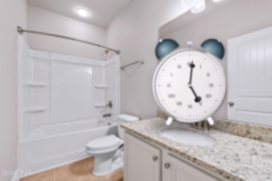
5:01
